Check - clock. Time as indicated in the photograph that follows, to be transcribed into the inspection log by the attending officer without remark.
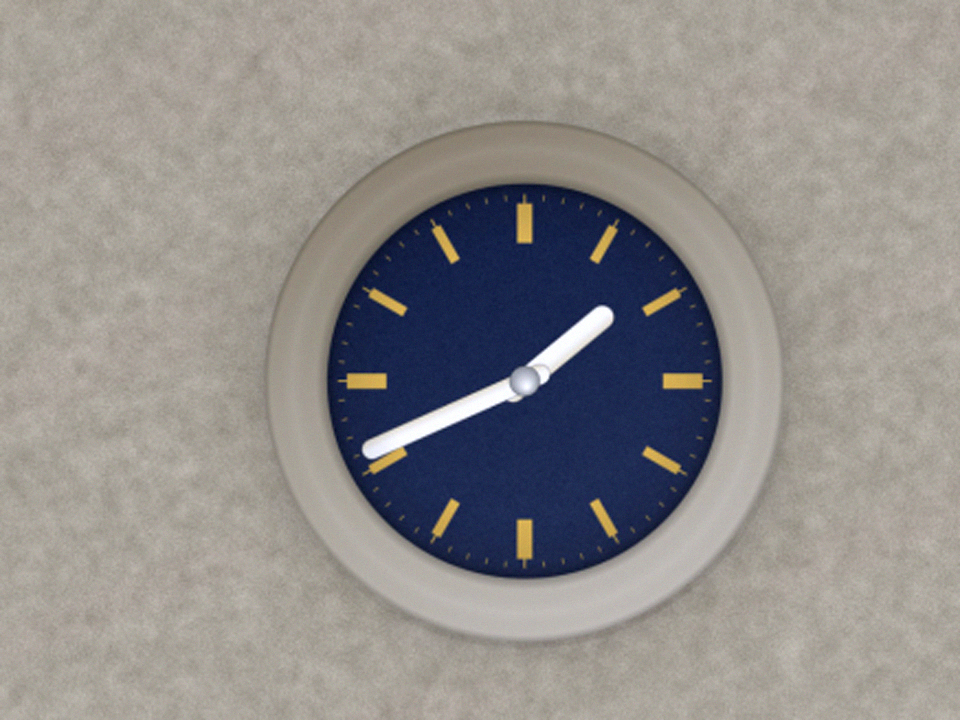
1:41
